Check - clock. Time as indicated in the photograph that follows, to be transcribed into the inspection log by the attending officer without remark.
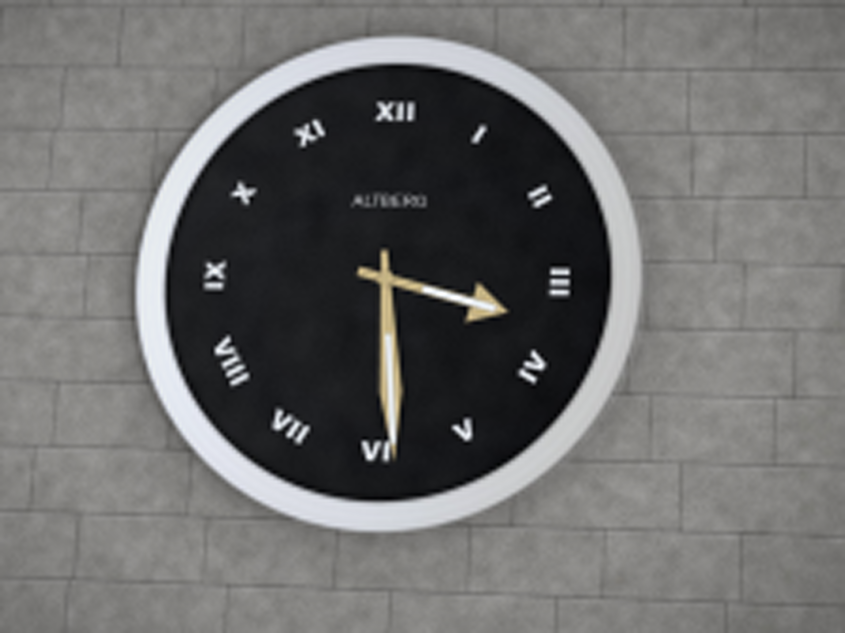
3:29
